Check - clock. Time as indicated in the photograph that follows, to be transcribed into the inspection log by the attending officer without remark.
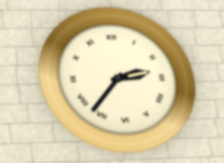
2:37
